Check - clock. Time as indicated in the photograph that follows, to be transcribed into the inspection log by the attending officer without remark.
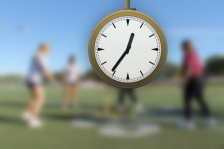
12:36
